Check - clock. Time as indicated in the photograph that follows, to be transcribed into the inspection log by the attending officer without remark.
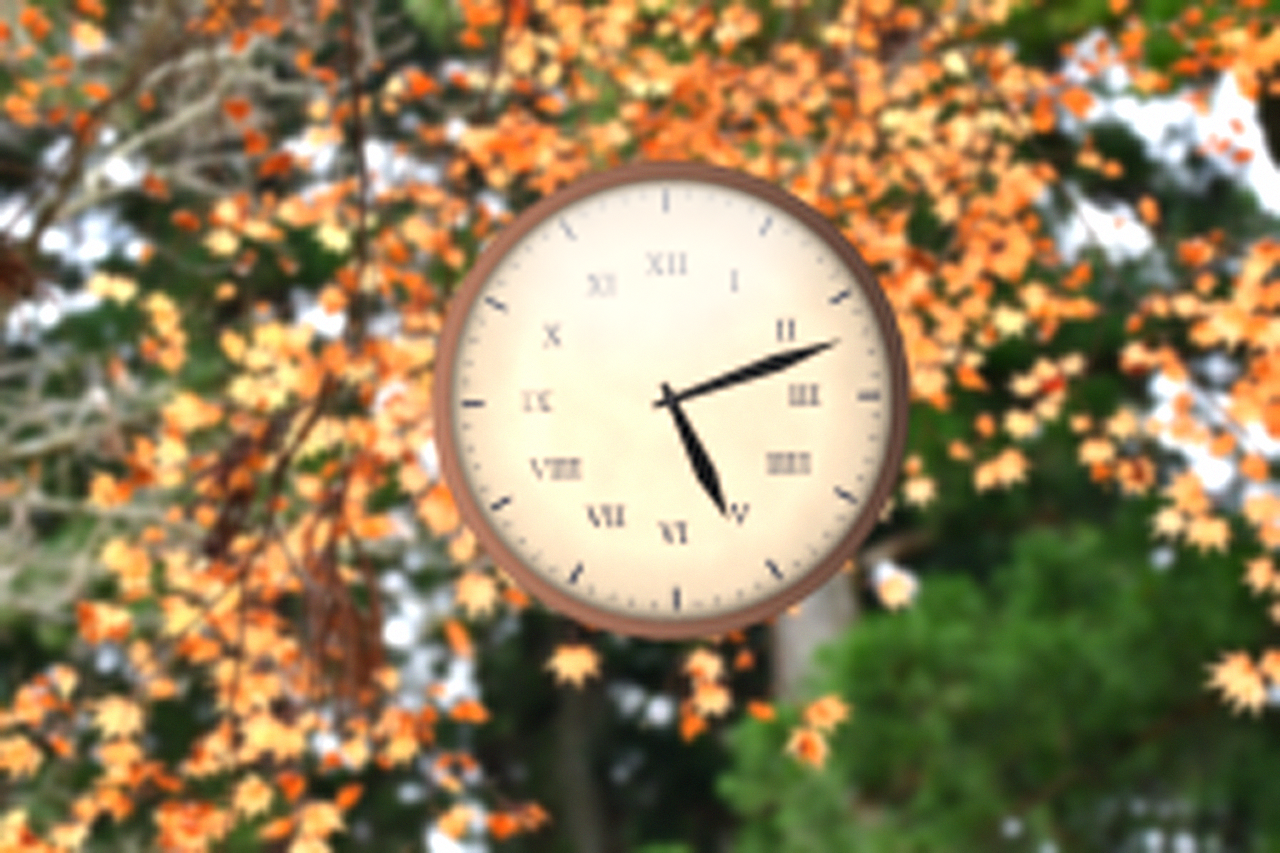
5:12
